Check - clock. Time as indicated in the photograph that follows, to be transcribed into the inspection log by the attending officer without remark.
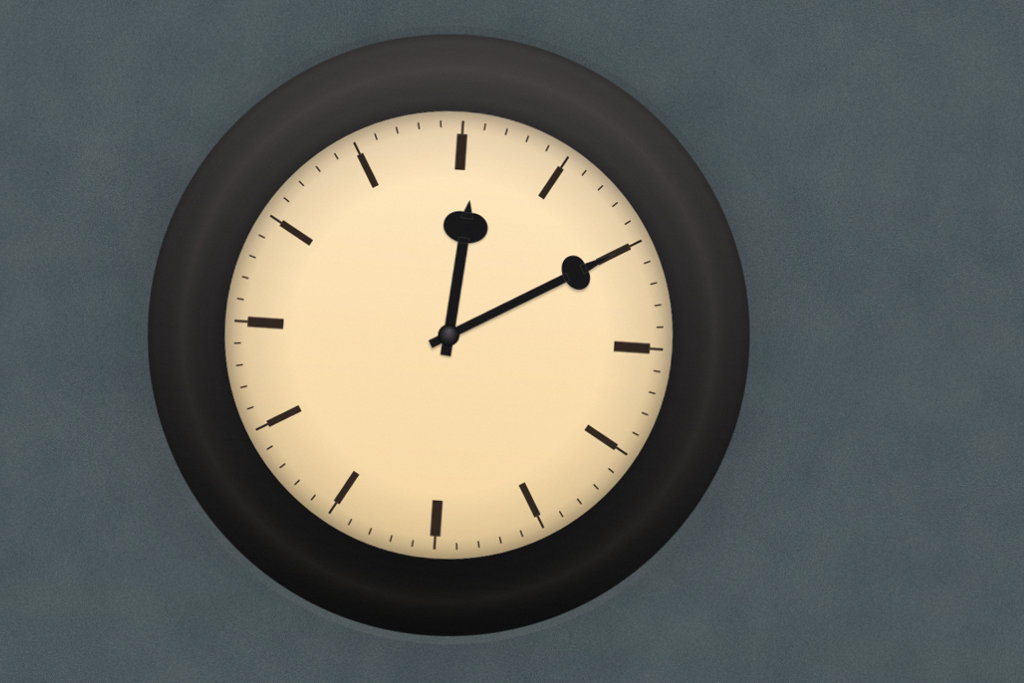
12:10
